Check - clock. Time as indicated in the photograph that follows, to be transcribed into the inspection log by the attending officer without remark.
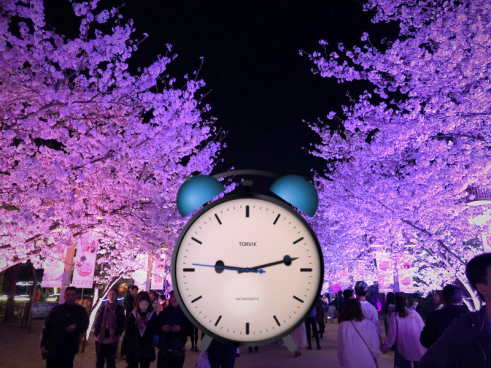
9:12:46
